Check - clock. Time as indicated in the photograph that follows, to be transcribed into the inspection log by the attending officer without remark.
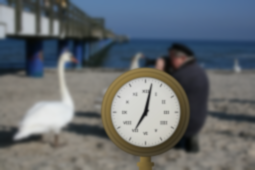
7:02
